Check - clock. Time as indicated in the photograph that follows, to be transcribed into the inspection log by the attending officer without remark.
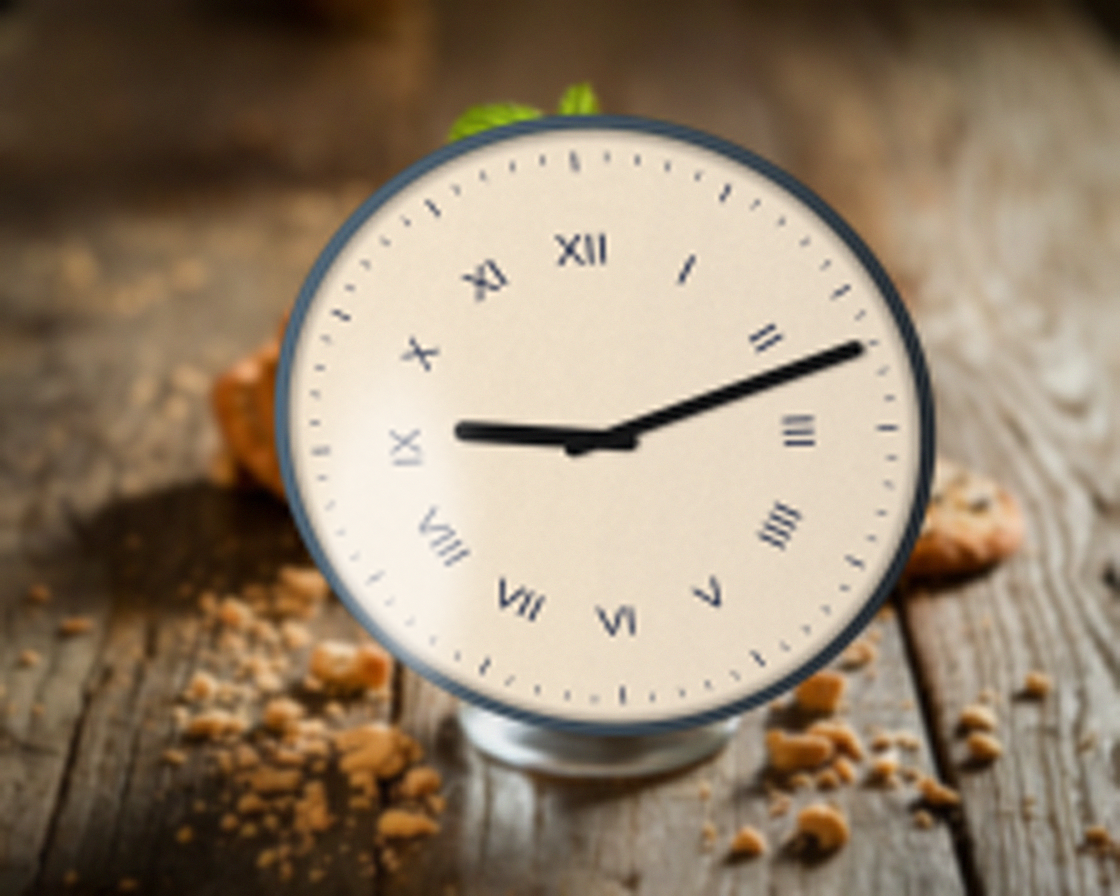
9:12
